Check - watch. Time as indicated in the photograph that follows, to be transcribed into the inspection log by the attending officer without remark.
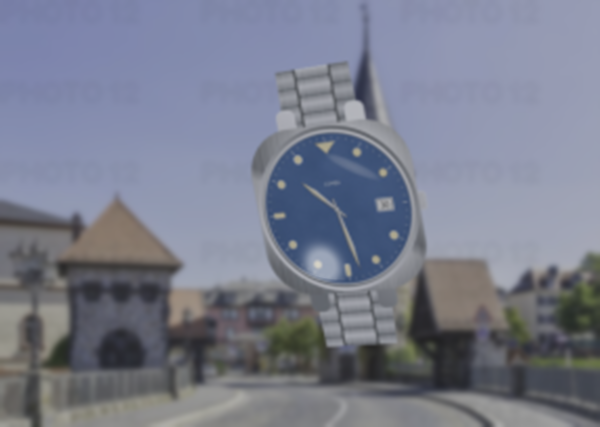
10:28
